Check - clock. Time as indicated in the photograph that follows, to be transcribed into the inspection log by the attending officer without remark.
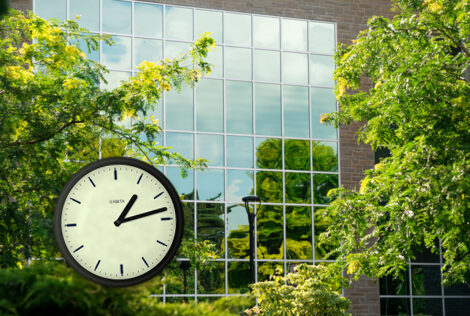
1:13
